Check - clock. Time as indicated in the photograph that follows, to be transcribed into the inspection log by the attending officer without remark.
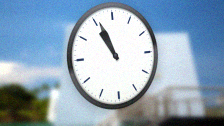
10:56
